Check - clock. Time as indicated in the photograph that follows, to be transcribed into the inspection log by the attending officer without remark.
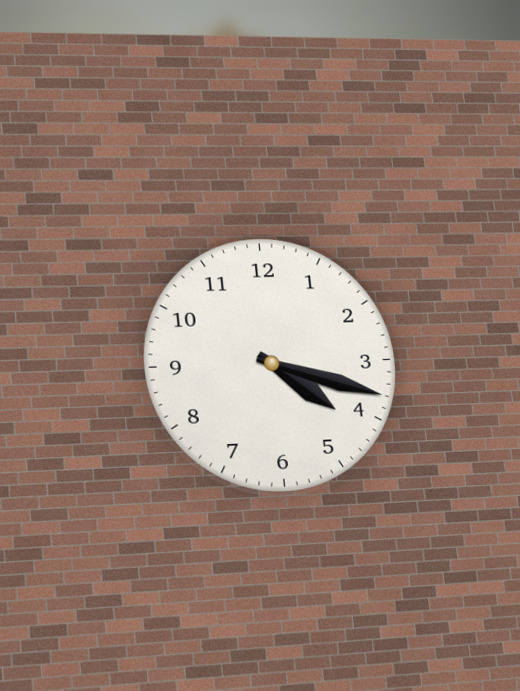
4:18
